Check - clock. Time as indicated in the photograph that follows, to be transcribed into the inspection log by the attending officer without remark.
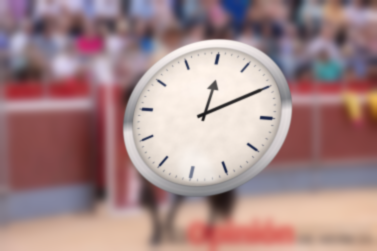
12:10
